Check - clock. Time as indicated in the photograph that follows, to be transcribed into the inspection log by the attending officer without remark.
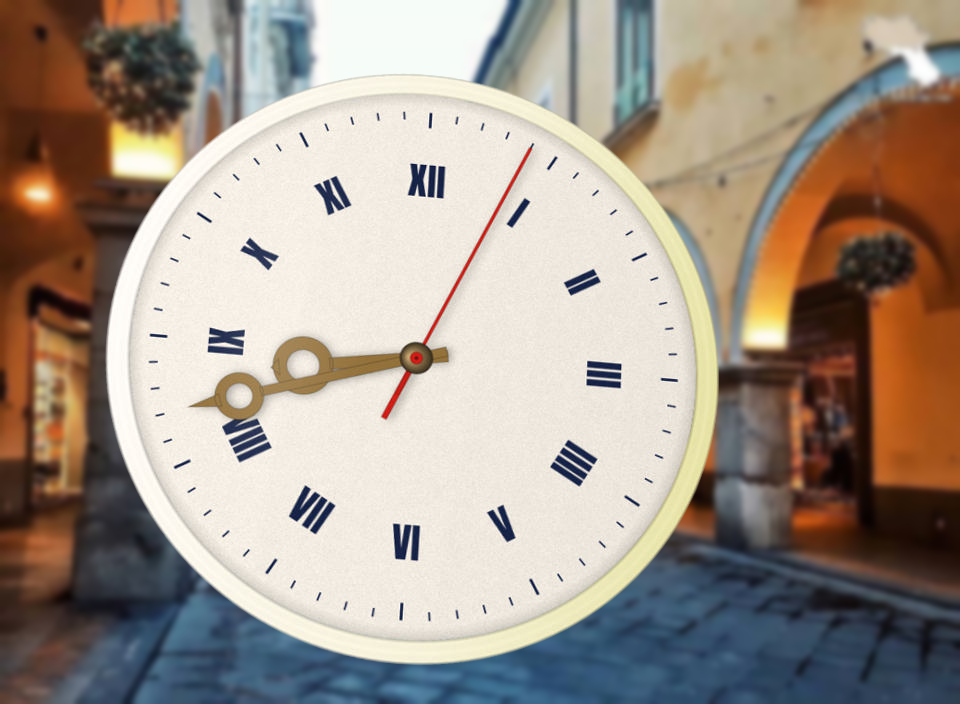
8:42:04
